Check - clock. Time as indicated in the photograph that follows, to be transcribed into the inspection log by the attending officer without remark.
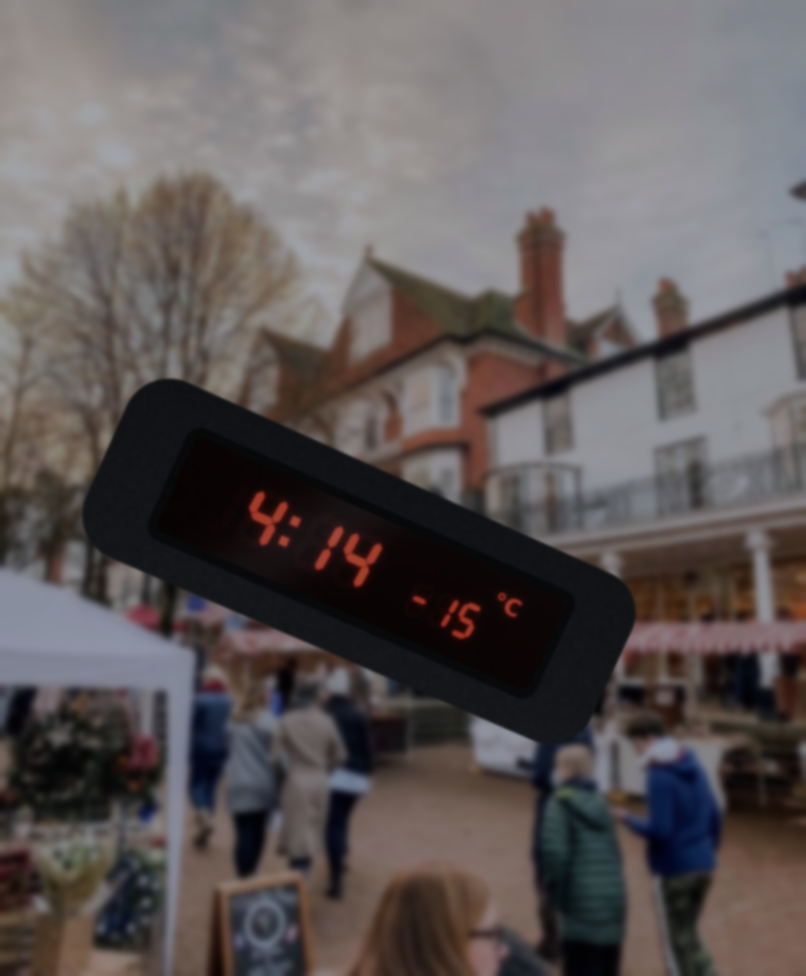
4:14
